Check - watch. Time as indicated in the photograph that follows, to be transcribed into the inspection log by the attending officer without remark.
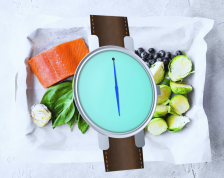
6:00
